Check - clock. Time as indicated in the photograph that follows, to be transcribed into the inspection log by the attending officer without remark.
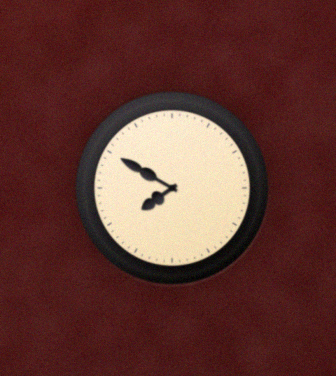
7:50
